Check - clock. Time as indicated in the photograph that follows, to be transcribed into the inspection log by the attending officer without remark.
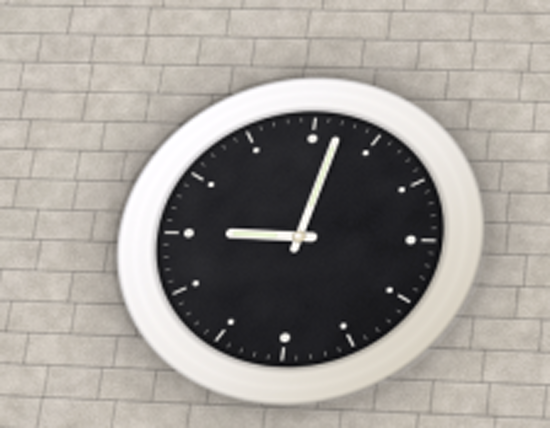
9:02
